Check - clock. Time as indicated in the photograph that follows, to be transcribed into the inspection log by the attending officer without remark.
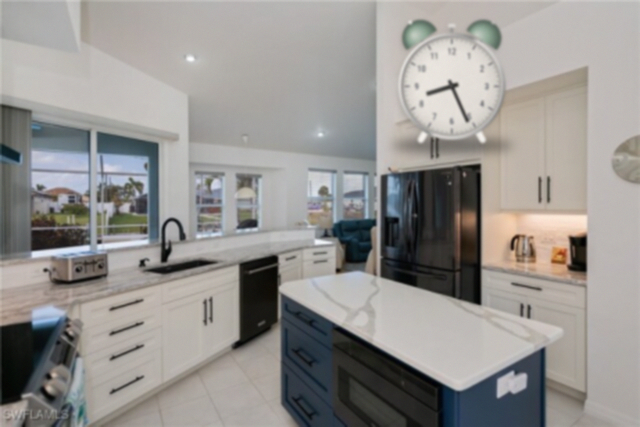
8:26
